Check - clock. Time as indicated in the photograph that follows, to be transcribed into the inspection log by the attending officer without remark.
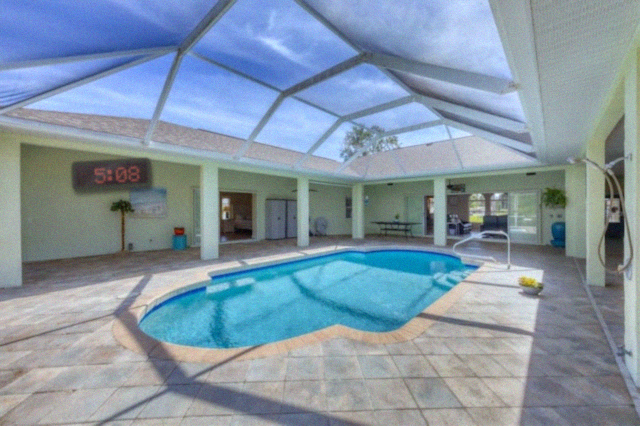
5:08
